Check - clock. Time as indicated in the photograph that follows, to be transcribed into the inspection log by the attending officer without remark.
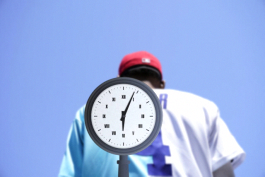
6:04
